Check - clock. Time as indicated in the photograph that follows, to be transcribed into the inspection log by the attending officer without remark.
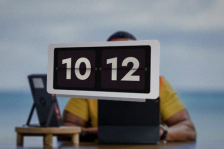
10:12
